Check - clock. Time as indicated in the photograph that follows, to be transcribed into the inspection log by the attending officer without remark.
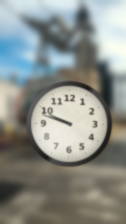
9:48
